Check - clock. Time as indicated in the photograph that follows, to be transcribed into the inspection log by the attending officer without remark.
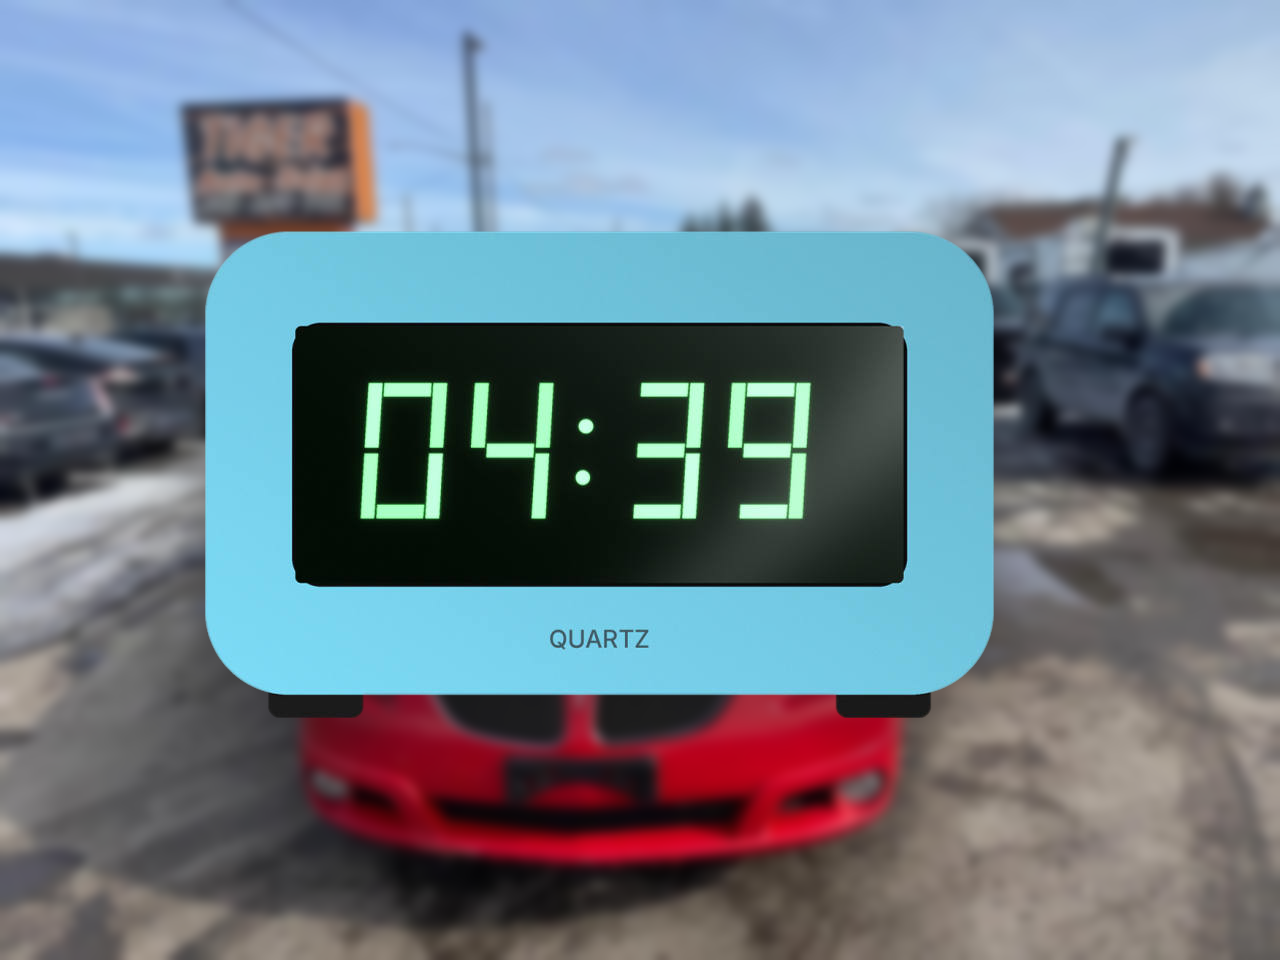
4:39
